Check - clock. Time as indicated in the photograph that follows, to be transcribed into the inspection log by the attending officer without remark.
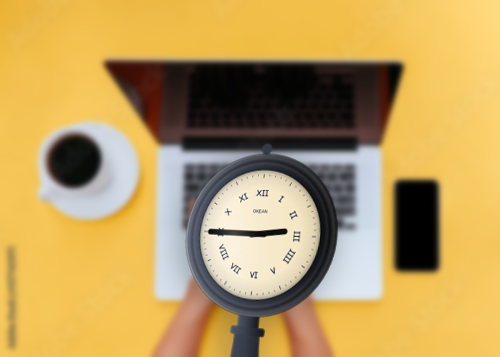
2:45
